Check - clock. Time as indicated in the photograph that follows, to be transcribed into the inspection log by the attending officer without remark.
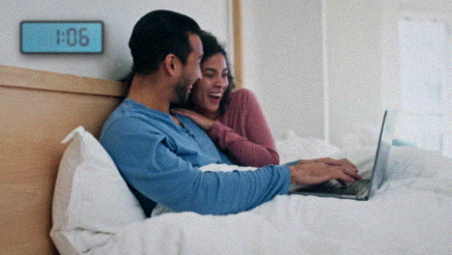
1:06
